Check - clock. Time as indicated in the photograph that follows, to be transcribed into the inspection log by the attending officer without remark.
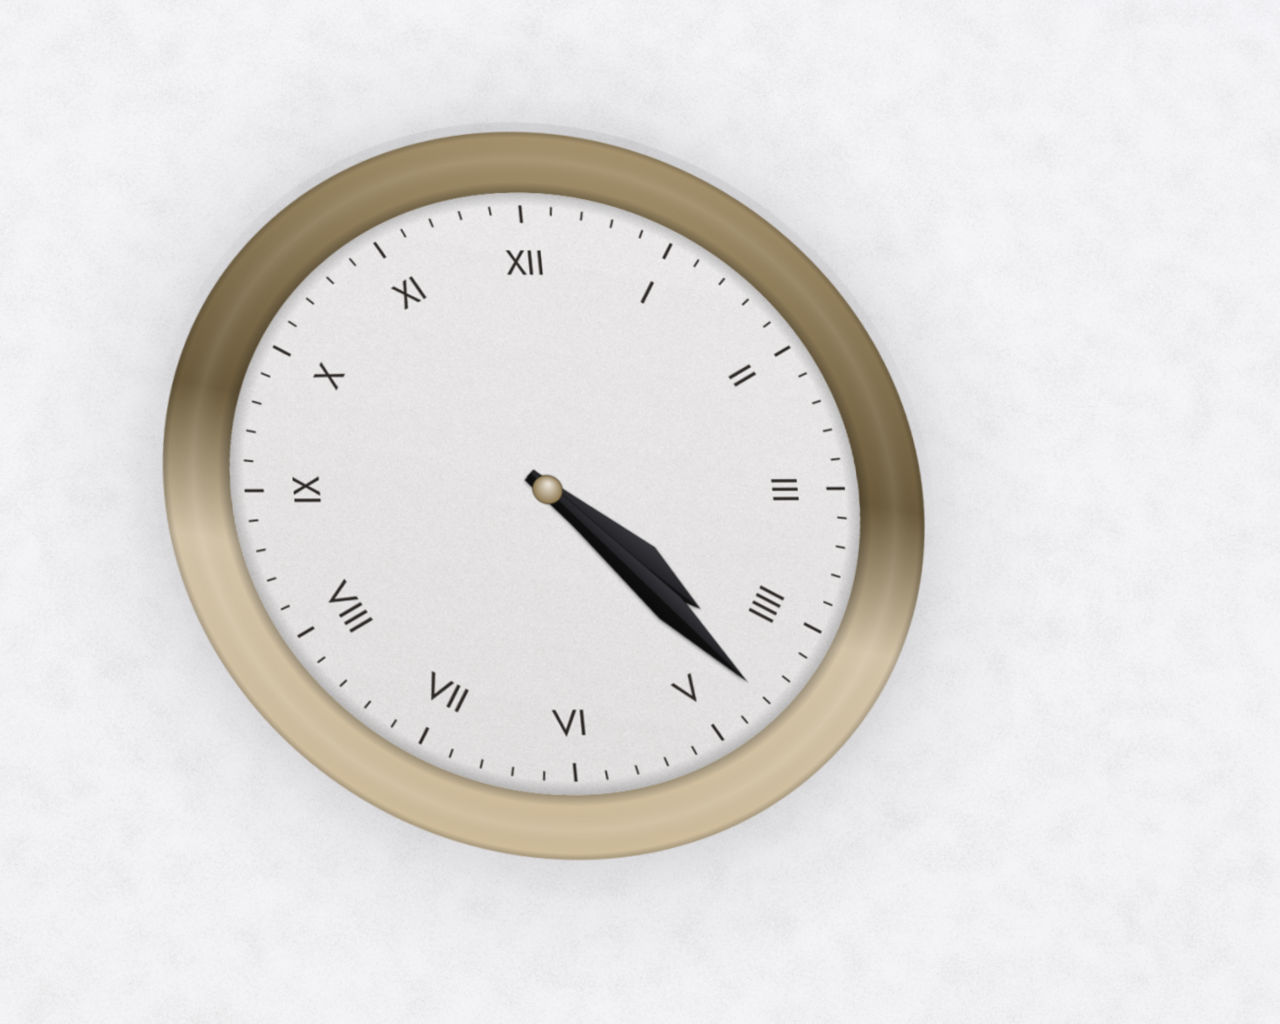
4:23
